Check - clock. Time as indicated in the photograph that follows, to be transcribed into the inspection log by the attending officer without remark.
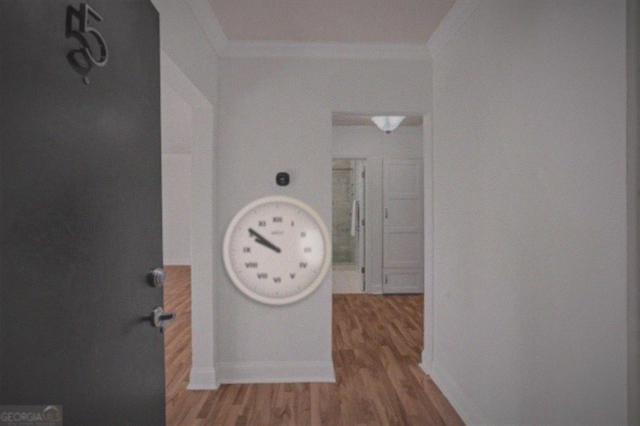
9:51
